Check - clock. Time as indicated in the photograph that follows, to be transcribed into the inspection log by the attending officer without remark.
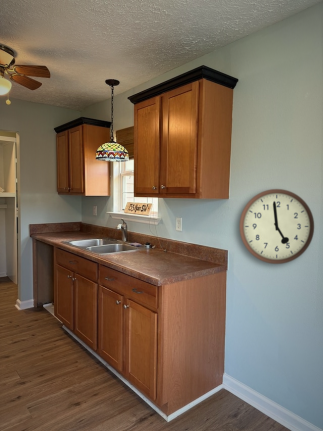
4:59
